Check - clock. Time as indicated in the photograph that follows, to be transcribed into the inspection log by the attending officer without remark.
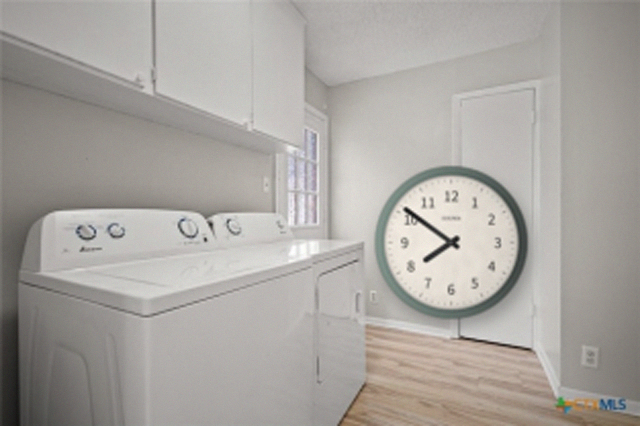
7:51
